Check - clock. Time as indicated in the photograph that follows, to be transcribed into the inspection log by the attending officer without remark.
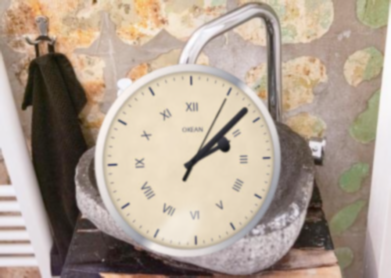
2:08:05
